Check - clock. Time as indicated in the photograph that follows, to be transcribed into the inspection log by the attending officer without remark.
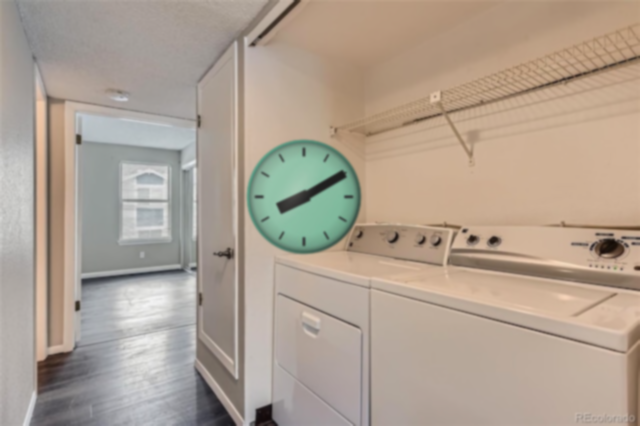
8:10
